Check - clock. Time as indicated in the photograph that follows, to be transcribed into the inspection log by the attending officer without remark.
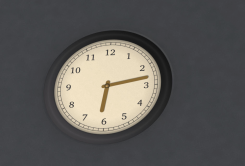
6:13
